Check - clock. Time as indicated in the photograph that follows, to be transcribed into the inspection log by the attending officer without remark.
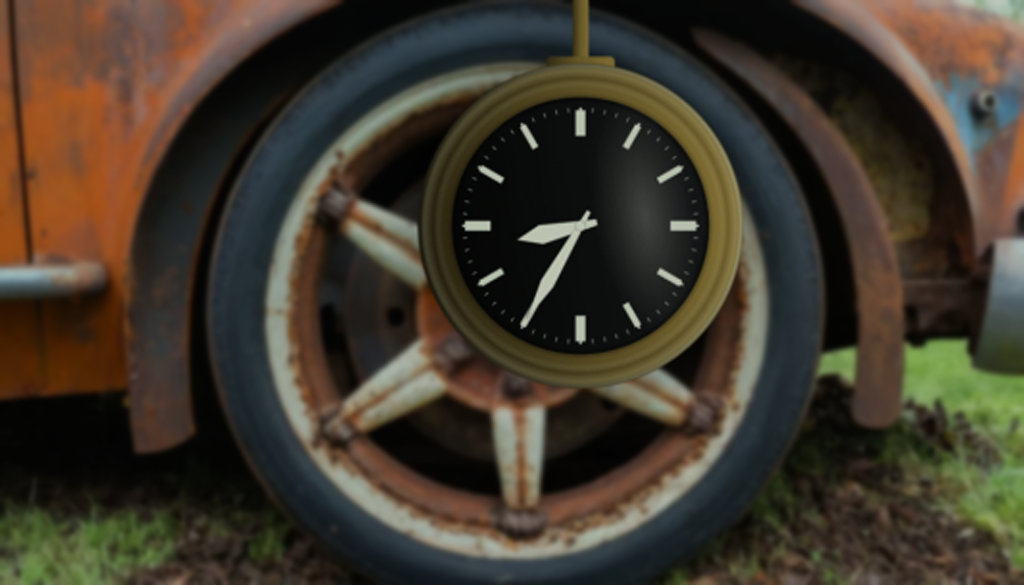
8:35
